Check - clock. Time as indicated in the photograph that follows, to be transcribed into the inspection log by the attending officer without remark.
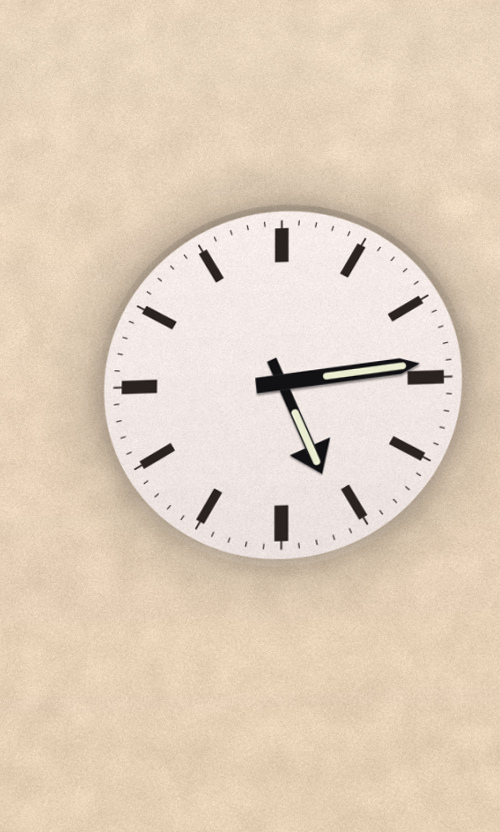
5:14
